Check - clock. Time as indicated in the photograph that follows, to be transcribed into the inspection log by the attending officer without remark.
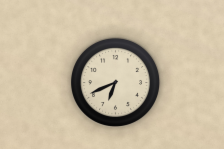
6:41
